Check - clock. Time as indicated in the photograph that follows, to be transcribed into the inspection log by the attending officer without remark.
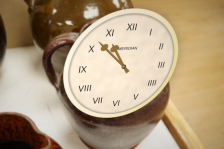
10:52
